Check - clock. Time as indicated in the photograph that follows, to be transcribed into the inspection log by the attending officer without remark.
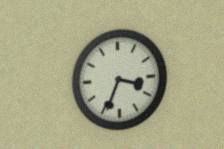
3:34
